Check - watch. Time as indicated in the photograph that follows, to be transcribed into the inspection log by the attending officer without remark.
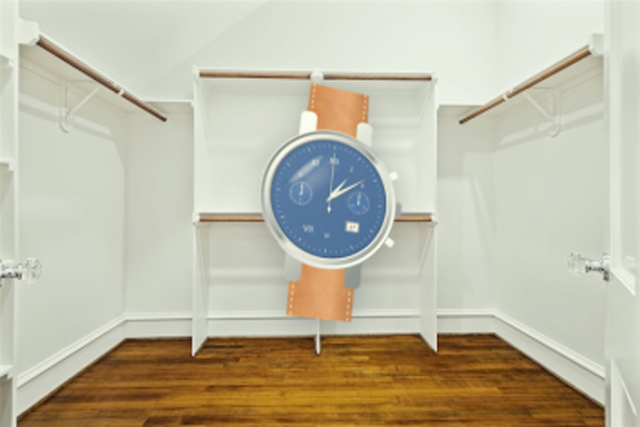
1:09
